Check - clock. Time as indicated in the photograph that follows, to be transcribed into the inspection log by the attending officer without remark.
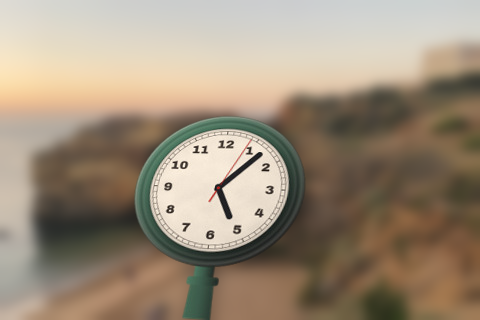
5:07:04
